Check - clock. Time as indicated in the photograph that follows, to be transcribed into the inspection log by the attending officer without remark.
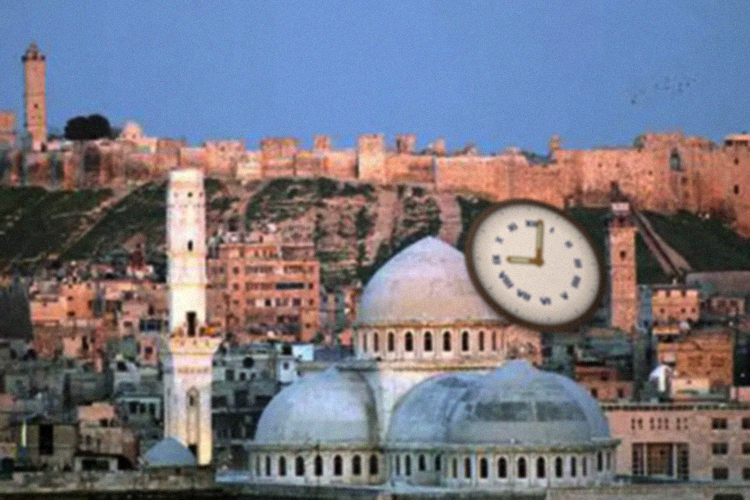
9:02
